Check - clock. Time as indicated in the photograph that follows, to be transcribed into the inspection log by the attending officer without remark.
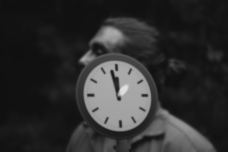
11:58
